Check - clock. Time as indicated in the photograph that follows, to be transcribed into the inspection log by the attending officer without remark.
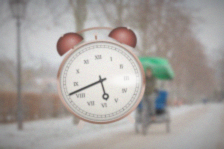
5:42
